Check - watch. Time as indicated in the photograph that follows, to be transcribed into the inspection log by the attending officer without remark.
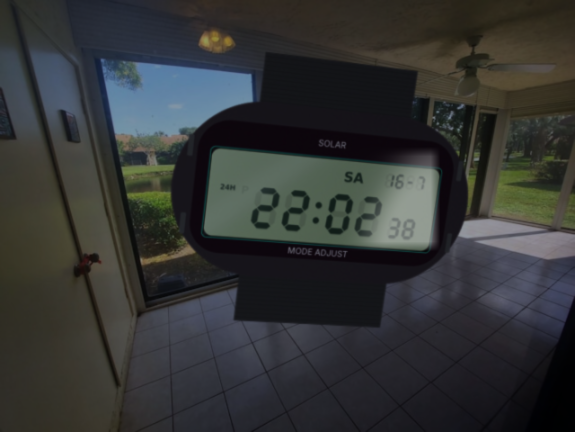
22:02:38
